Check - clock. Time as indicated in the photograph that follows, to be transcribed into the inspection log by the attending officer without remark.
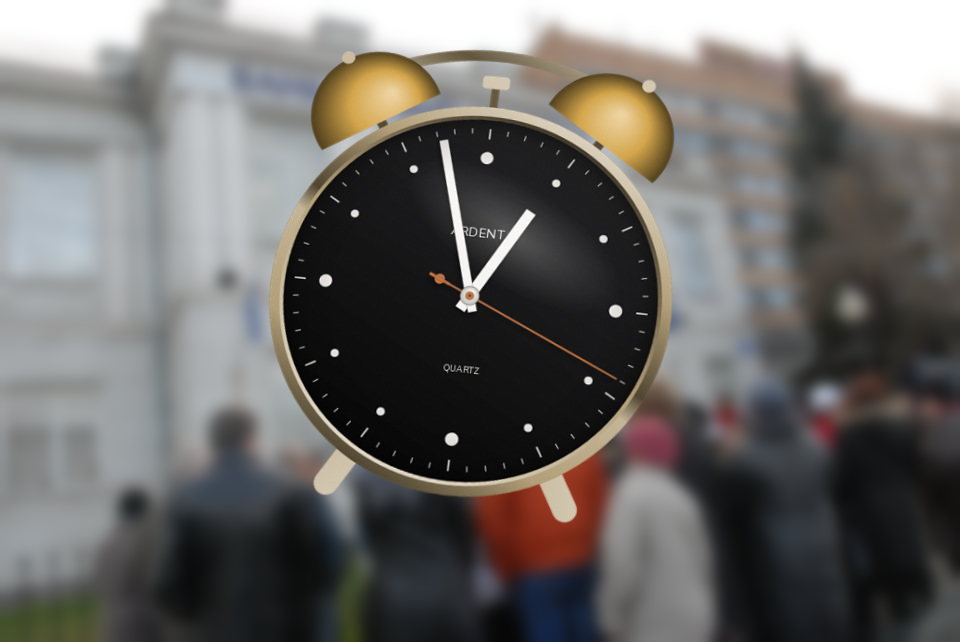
12:57:19
